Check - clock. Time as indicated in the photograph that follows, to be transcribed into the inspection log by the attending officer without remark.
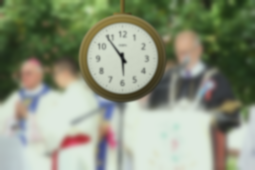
5:54
